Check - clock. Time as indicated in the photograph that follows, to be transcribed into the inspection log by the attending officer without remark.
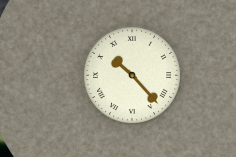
10:23
